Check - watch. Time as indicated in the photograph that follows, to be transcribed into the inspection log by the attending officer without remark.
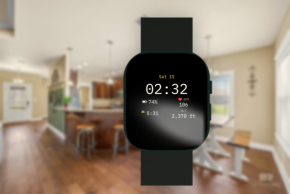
2:32
